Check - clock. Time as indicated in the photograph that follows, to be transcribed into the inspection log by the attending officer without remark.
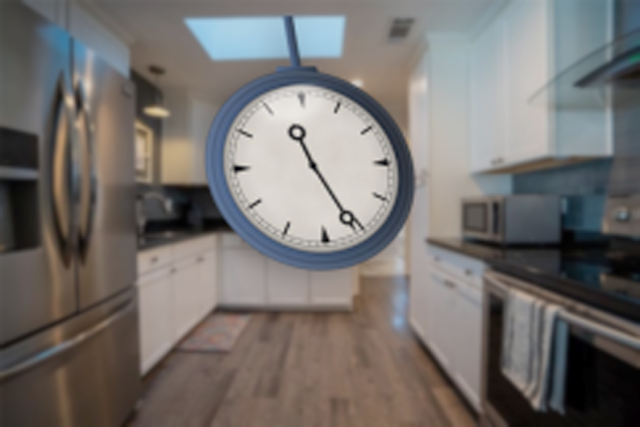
11:26
